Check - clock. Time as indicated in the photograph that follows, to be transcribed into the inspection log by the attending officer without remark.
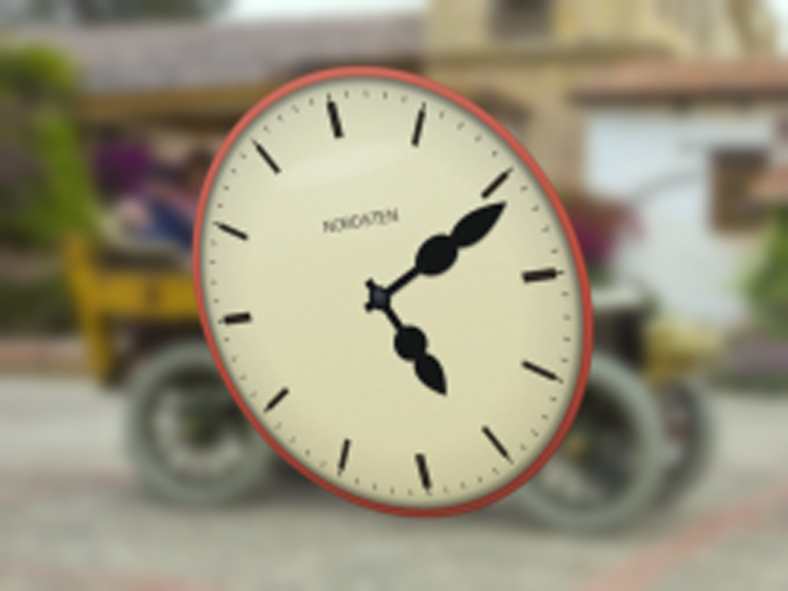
5:11
